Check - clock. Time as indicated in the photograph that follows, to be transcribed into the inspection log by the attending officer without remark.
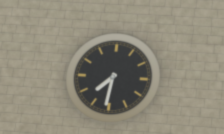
7:31
